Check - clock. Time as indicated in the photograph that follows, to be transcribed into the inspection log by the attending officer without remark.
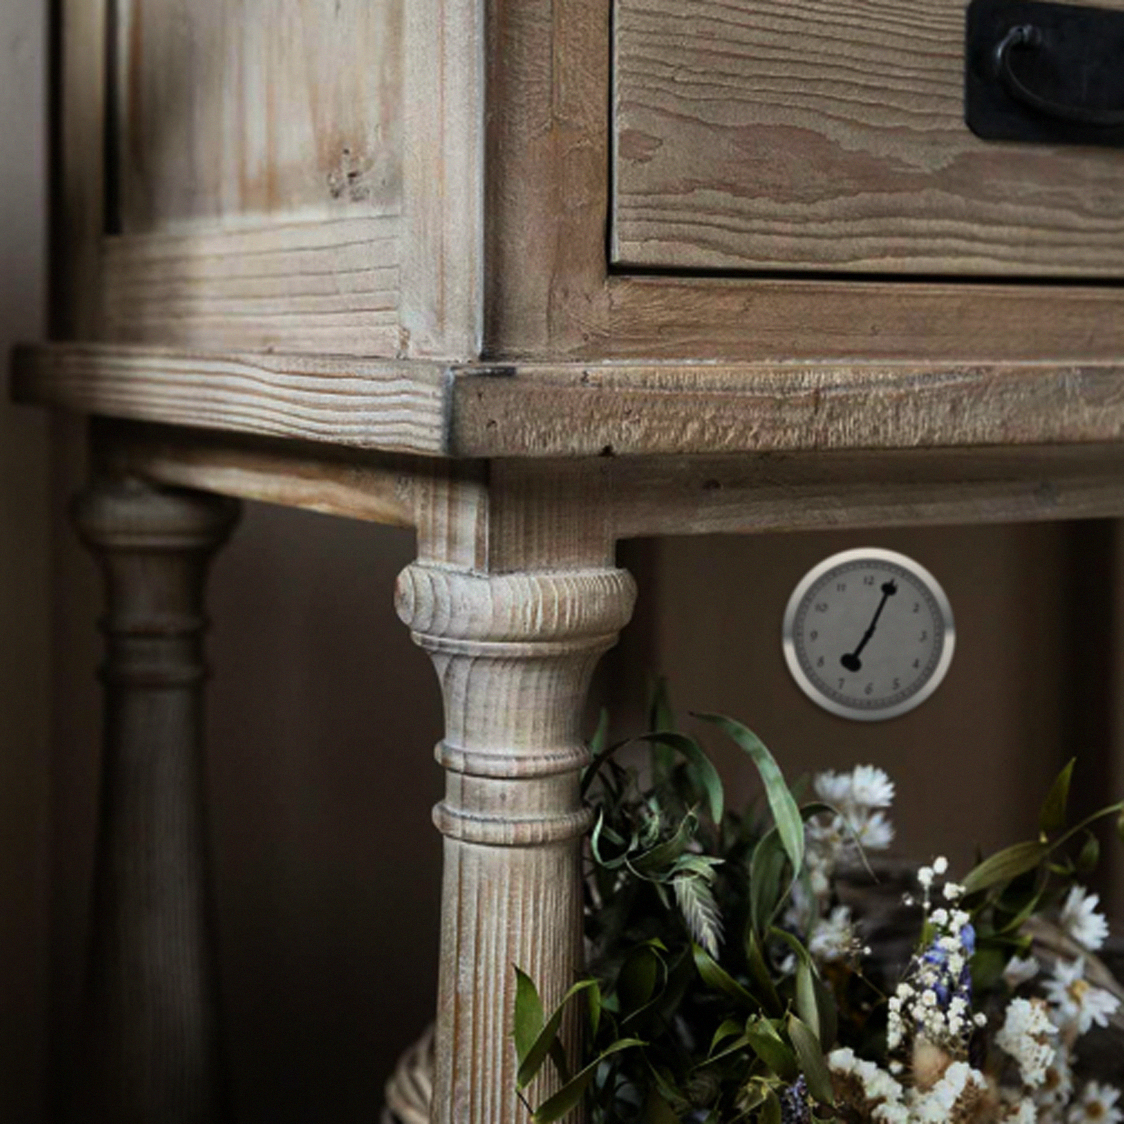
7:04
